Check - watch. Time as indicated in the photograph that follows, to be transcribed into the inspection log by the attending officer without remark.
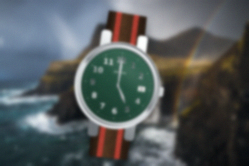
5:00
